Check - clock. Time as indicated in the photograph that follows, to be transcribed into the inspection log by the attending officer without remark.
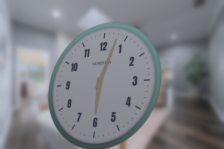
6:03
